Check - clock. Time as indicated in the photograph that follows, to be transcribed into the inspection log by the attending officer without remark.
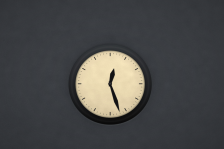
12:27
